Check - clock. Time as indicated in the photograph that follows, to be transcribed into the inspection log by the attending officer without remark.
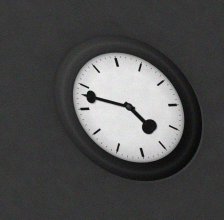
4:48
